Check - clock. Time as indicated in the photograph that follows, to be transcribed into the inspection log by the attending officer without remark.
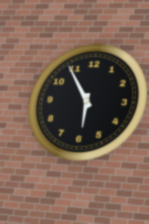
5:54
